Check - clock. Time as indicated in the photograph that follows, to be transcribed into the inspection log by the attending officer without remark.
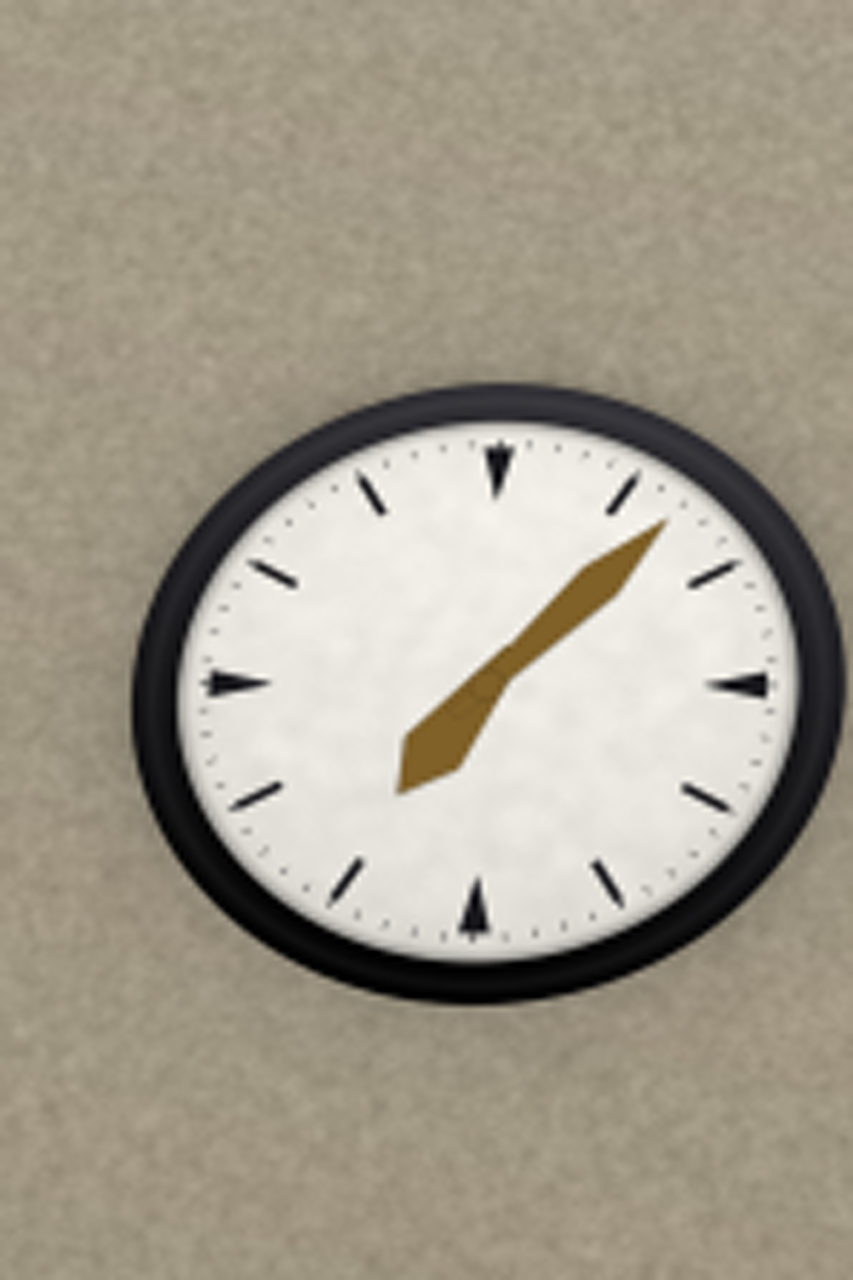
7:07
